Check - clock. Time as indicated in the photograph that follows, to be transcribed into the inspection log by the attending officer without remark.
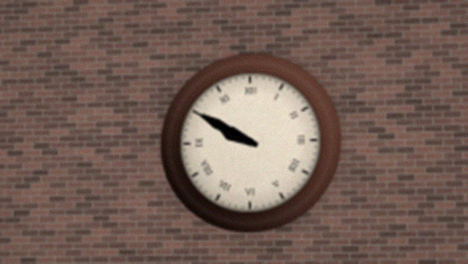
9:50
